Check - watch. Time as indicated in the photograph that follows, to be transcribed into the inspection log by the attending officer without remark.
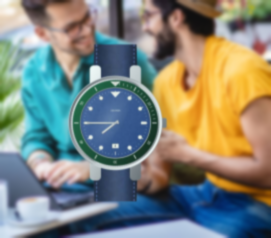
7:45
